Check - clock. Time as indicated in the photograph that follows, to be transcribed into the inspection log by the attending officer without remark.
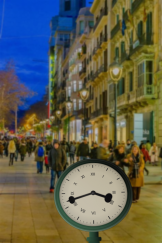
3:42
